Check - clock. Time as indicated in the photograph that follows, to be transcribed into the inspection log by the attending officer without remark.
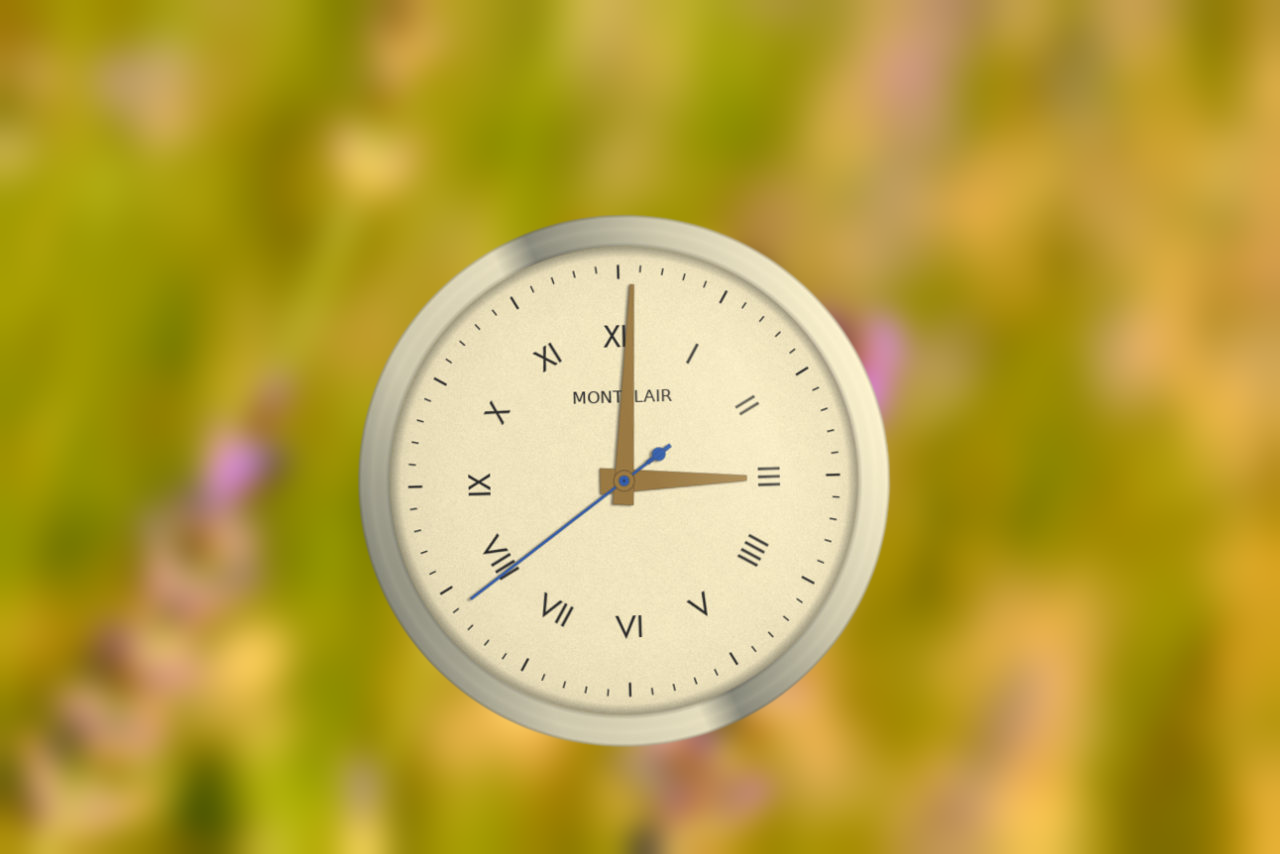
3:00:39
